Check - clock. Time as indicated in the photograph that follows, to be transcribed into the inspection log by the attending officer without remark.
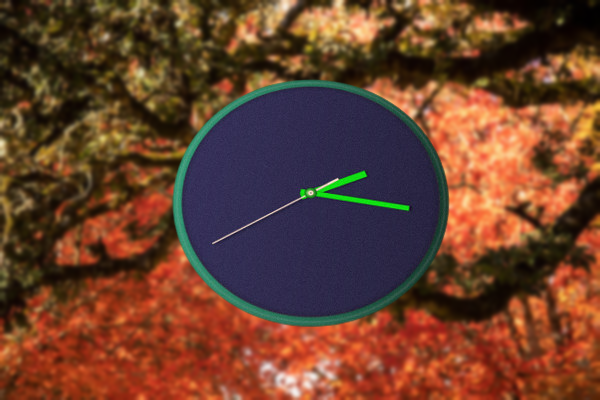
2:16:40
